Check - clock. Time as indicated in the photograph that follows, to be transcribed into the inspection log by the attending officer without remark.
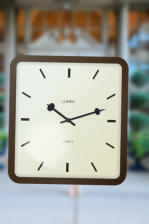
10:12
